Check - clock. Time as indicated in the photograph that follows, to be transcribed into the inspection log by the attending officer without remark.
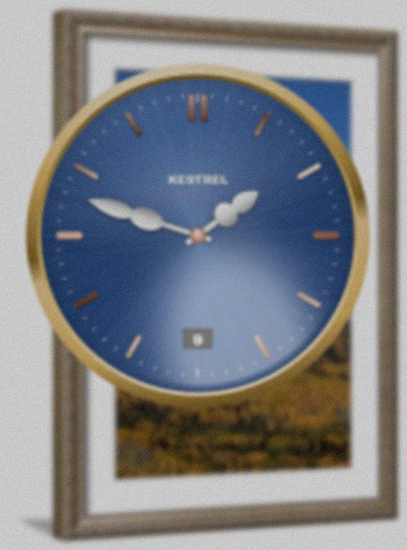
1:48
